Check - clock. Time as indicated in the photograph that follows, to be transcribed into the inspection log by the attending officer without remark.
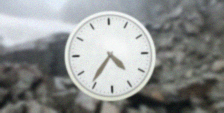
4:36
